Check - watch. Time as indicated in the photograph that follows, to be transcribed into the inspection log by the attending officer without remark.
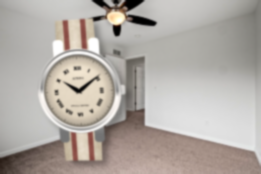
10:09
